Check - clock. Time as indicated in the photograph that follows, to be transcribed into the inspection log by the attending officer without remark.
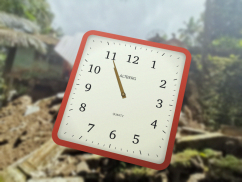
10:55
